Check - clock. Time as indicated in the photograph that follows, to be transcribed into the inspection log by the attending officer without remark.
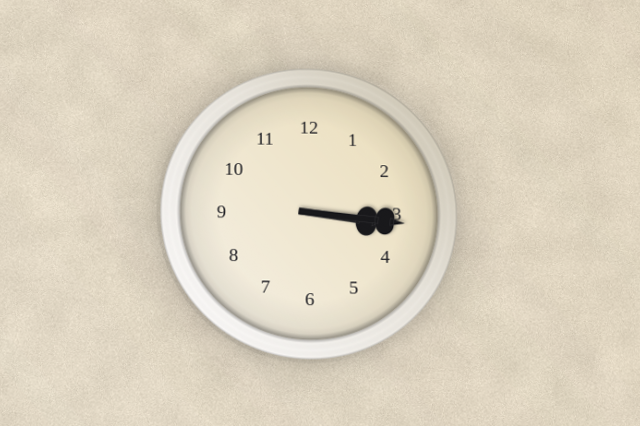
3:16
